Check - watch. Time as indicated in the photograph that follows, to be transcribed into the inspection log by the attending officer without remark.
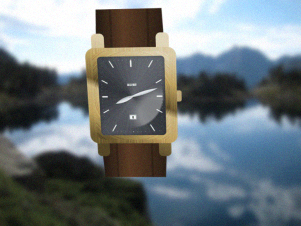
8:12
